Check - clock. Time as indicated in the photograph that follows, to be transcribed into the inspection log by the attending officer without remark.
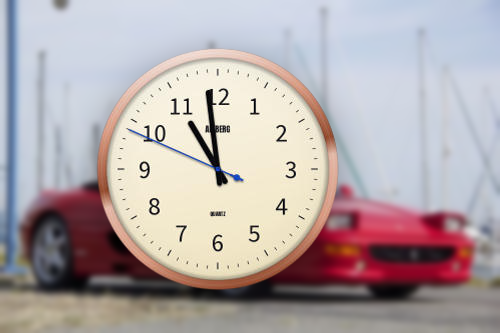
10:58:49
